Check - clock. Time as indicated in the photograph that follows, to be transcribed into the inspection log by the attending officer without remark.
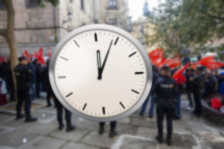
12:04
